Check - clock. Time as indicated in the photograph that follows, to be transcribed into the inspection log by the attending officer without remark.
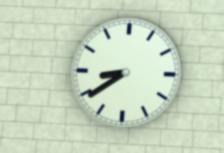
8:39
